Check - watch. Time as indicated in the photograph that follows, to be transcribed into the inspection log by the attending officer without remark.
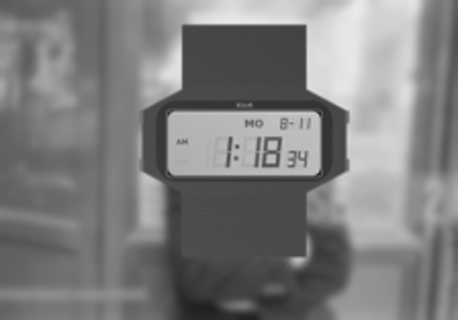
1:18:34
